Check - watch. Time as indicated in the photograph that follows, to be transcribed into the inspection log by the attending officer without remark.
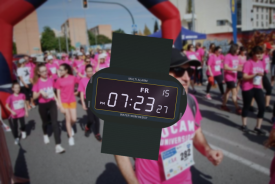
7:23:27
